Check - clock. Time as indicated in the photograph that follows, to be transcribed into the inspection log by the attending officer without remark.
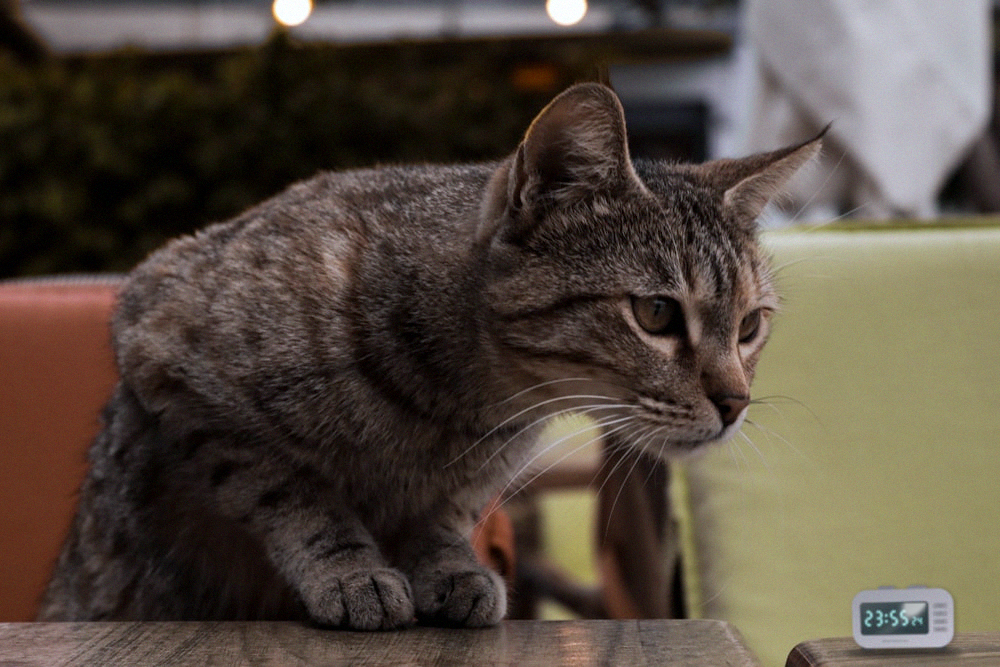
23:55
